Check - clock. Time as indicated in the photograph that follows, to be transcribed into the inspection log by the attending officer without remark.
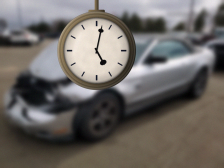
5:02
